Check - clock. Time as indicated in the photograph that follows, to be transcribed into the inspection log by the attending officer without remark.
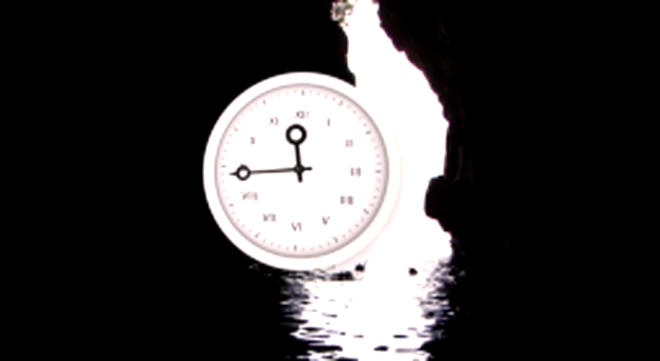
11:44
